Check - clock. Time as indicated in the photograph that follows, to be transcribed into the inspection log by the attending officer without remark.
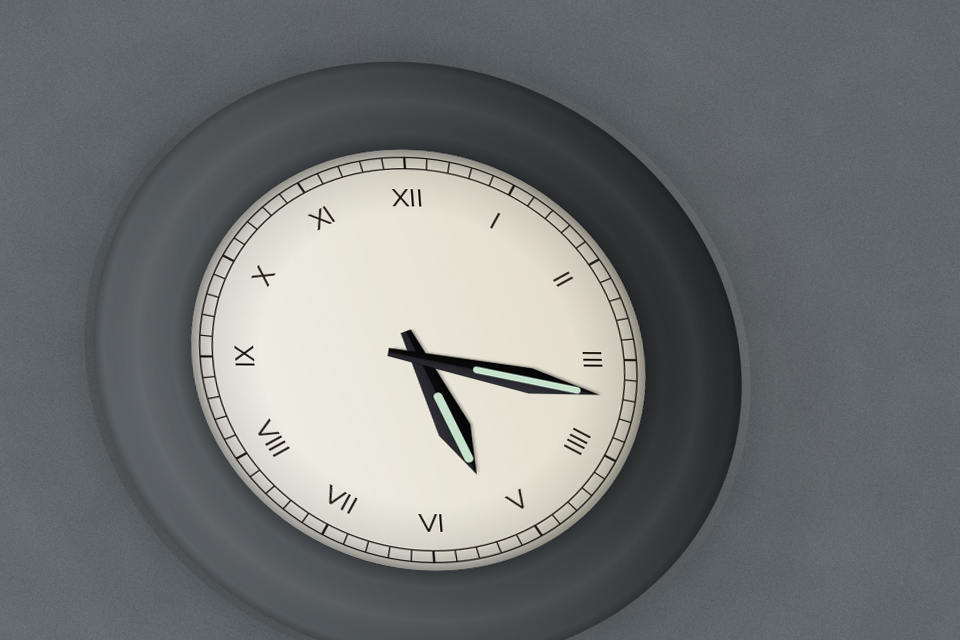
5:17
